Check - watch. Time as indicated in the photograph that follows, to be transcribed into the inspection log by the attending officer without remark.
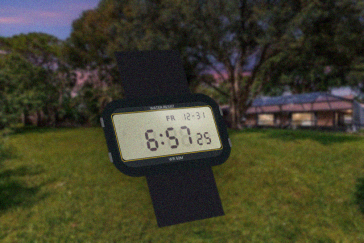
6:57:25
